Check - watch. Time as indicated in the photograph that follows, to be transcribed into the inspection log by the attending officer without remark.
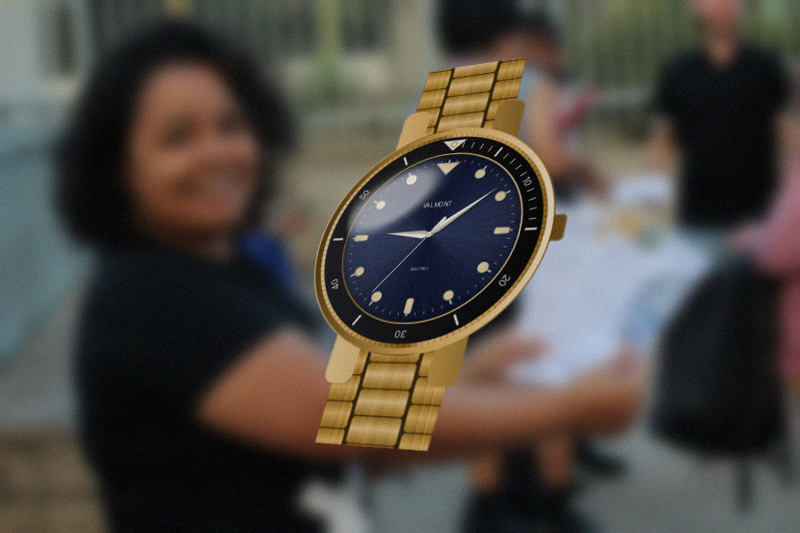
9:08:36
